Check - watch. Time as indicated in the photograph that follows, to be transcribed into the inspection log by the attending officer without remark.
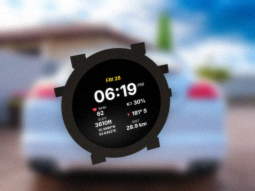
6:19
